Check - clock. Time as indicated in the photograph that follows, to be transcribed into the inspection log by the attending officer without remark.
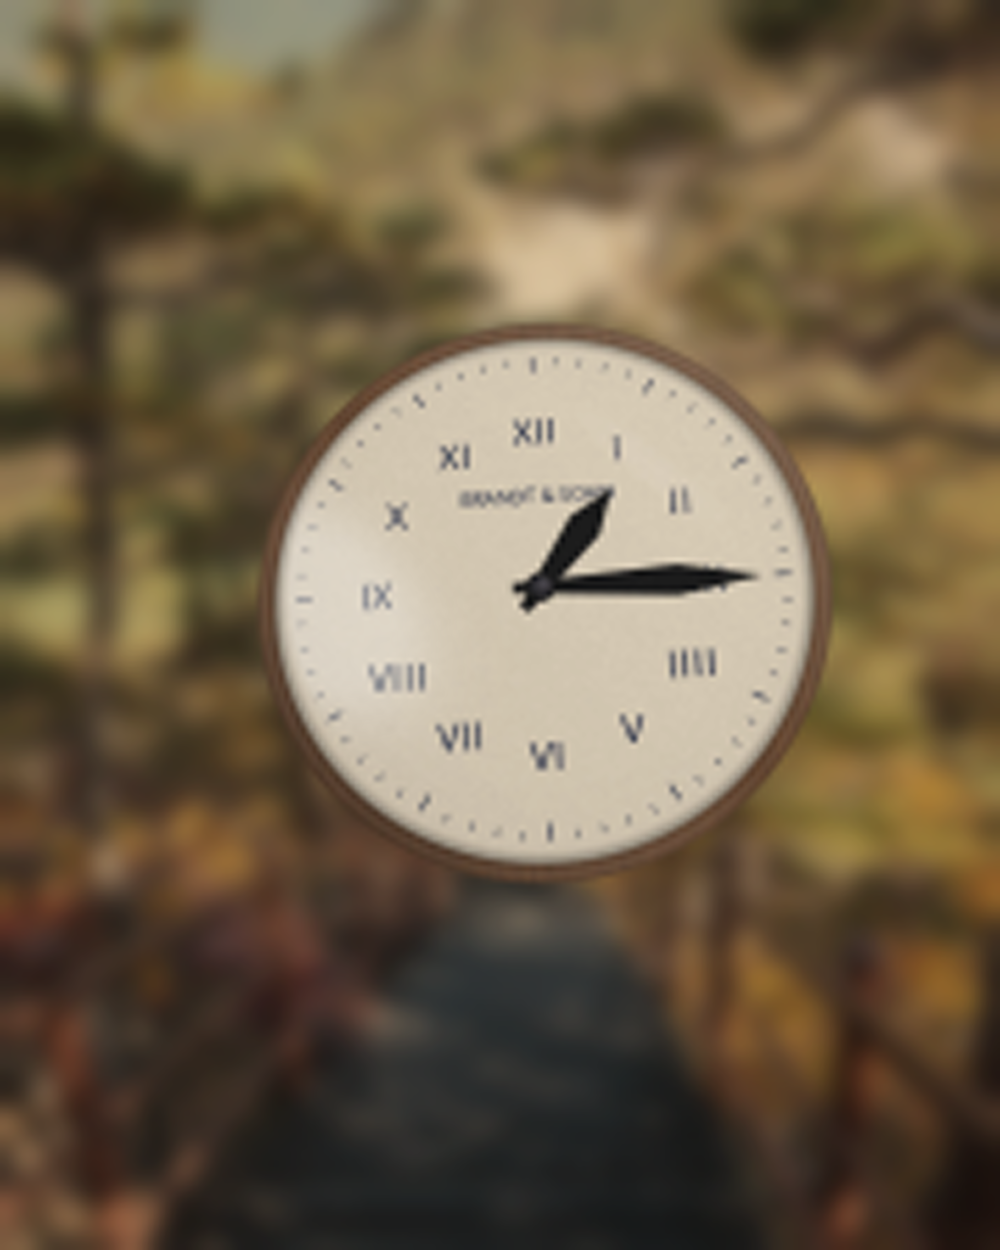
1:15
